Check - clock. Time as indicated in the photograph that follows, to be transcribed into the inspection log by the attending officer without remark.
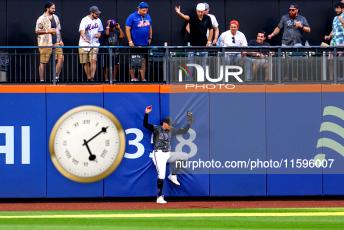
5:09
